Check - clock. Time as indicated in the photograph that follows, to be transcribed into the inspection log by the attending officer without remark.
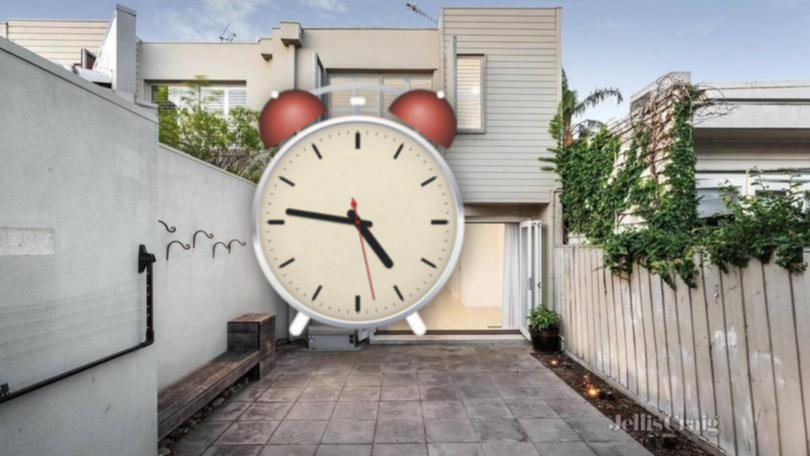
4:46:28
